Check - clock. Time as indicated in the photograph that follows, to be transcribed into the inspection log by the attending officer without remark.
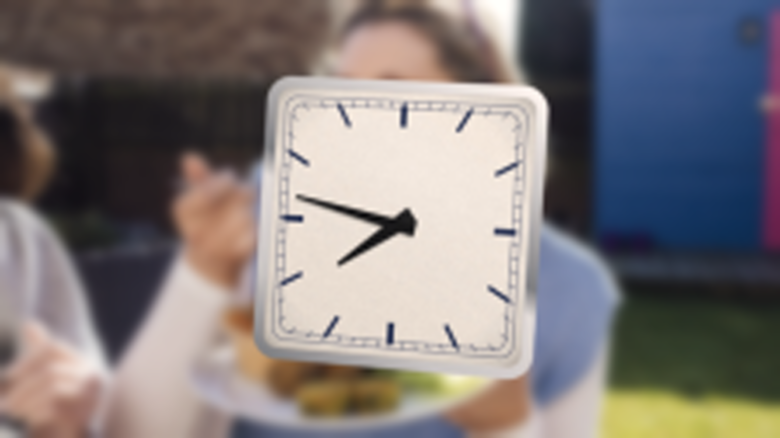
7:47
